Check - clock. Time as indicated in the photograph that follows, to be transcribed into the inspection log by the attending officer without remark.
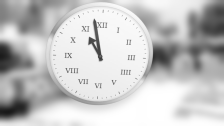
10:58
